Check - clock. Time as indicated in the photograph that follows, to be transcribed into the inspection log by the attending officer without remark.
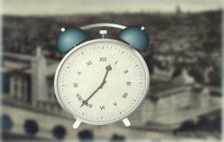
12:37
